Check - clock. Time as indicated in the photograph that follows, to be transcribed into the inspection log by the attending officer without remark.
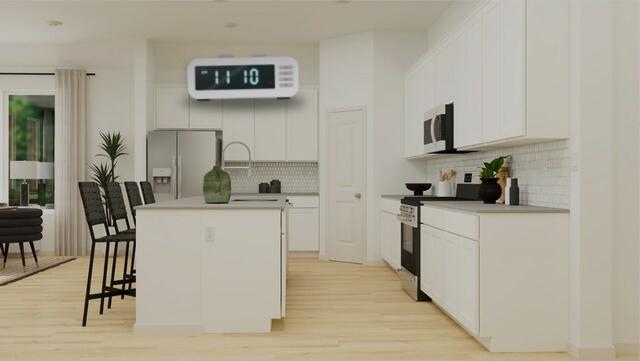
11:10
